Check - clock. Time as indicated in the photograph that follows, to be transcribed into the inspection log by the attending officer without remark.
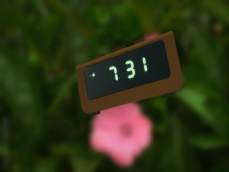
7:31
